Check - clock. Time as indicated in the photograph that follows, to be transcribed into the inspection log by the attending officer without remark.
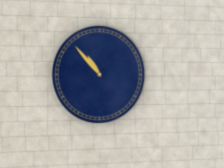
10:53
